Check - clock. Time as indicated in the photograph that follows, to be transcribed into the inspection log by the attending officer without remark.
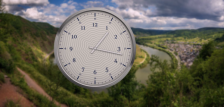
1:17
